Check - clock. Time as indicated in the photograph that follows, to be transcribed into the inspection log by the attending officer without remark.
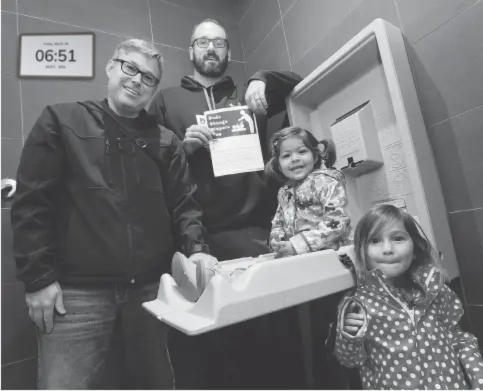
6:51
